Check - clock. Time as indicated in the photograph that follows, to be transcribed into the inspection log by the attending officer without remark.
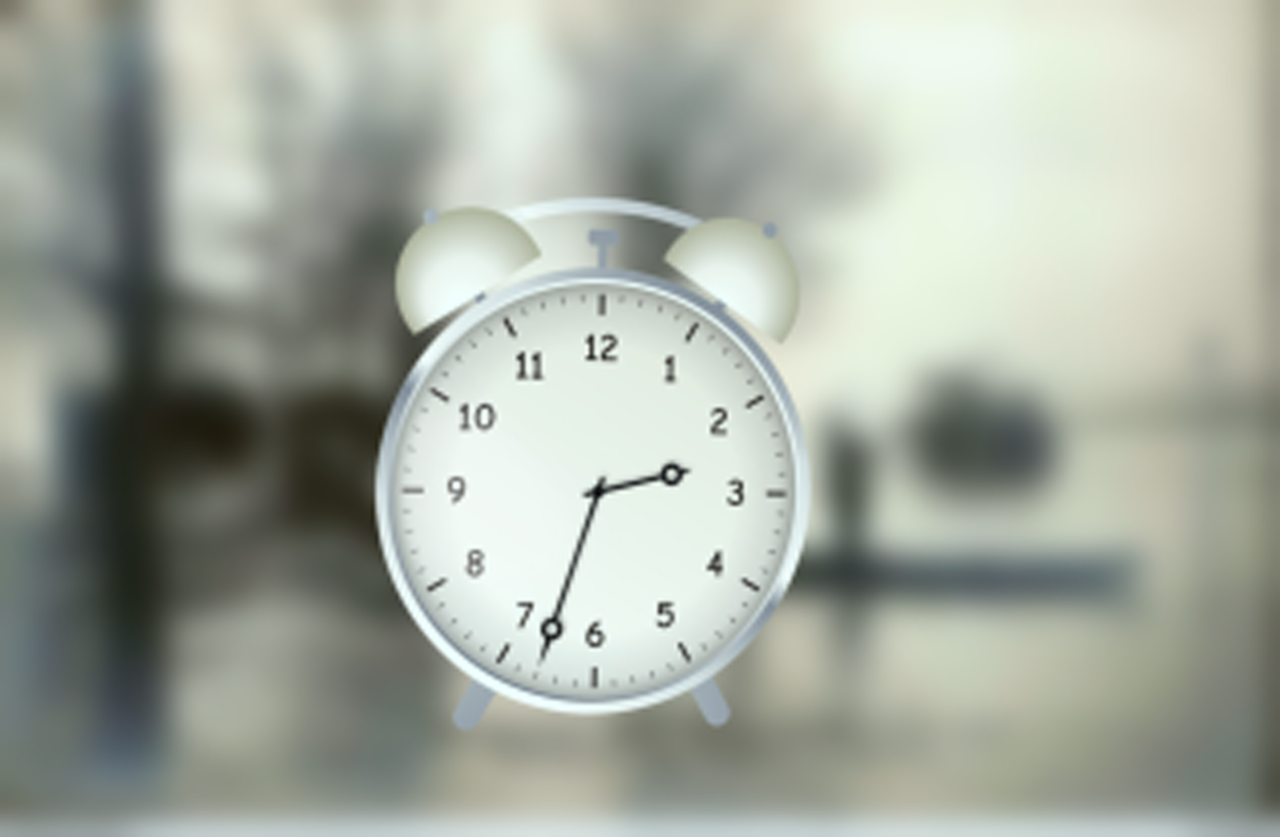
2:33
